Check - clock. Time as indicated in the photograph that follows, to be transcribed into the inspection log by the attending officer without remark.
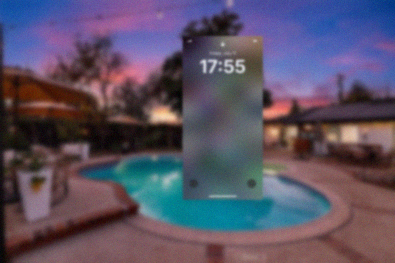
17:55
